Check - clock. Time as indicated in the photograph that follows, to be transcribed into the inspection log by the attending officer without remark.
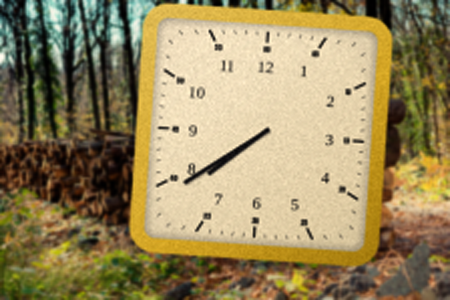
7:39
